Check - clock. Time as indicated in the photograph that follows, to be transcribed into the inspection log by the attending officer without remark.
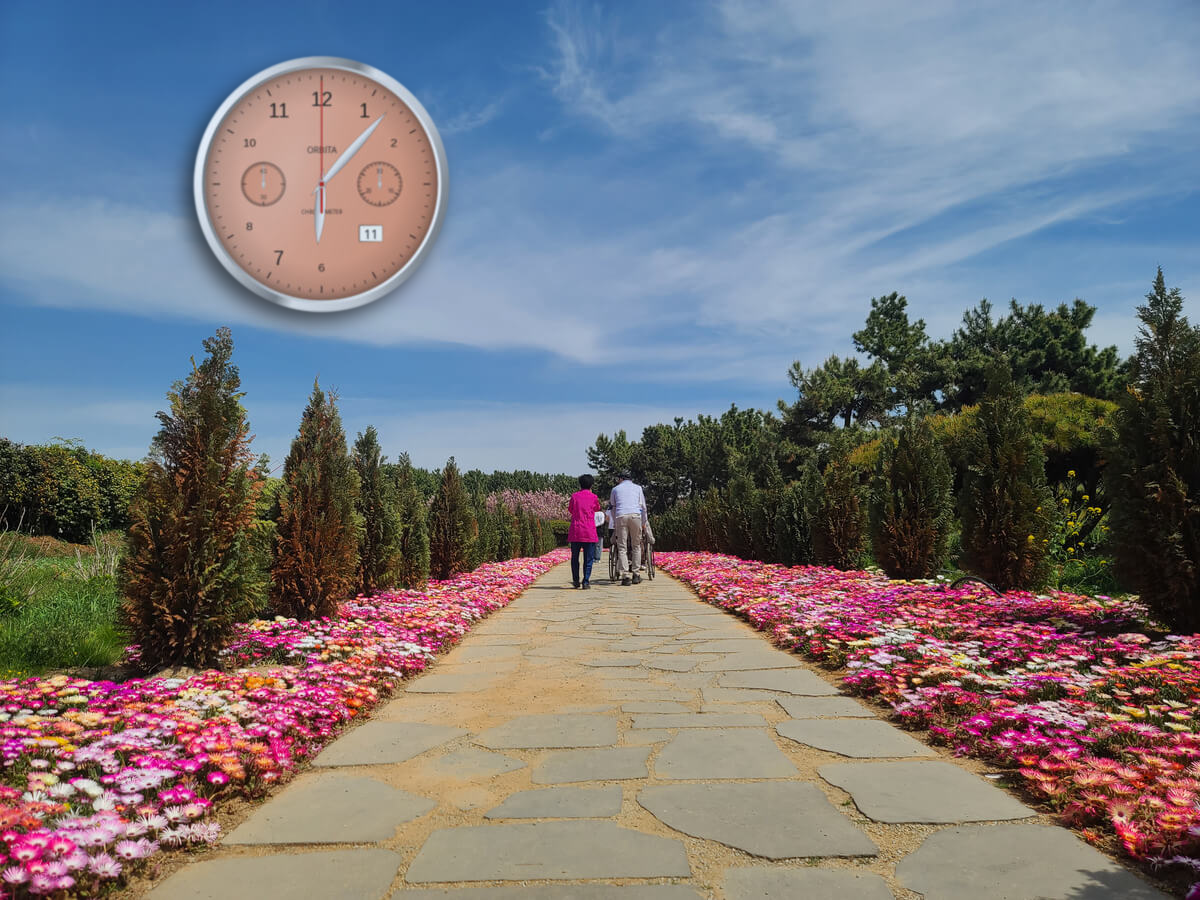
6:07
